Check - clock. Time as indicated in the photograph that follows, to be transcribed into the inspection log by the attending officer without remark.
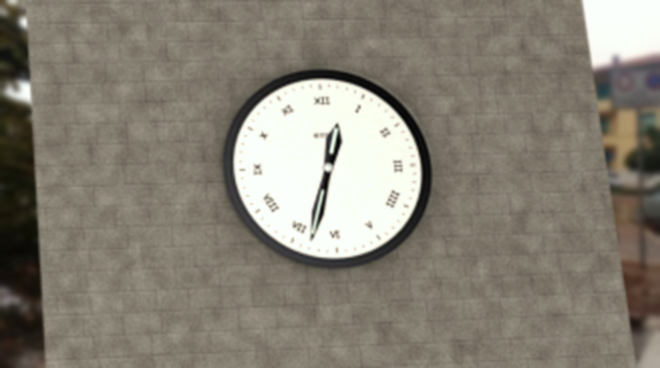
12:33
